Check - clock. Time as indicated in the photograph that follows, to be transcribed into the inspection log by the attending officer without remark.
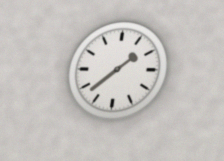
1:38
